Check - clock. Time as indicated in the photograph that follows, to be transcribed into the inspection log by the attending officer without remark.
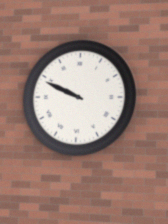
9:49
